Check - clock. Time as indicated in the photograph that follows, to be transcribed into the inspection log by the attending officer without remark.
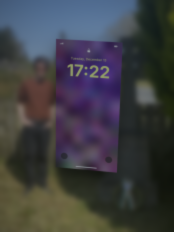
17:22
